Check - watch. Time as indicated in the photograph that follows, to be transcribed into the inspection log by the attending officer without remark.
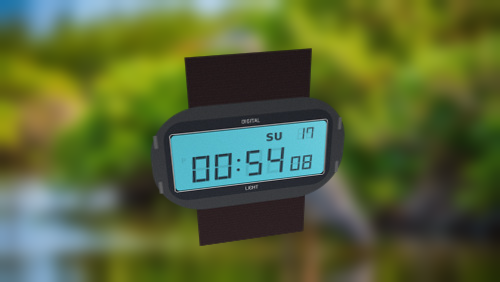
0:54:08
